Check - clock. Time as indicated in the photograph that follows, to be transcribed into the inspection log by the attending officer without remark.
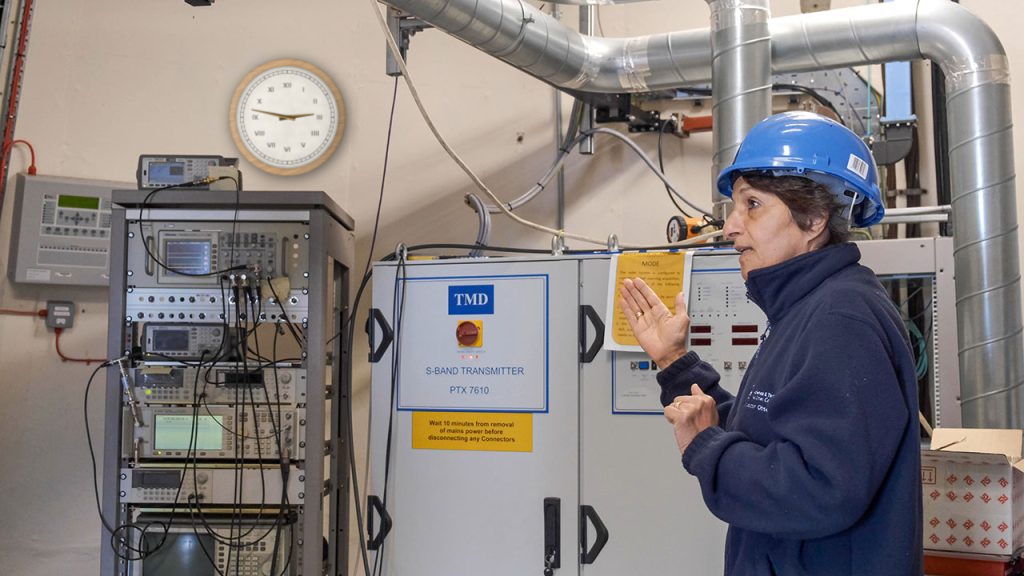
2:47
